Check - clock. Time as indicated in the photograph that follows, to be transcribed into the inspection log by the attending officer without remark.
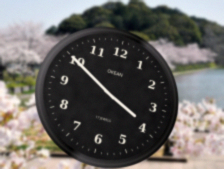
3:50
